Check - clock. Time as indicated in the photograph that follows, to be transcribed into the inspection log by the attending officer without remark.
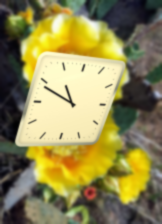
10:49
